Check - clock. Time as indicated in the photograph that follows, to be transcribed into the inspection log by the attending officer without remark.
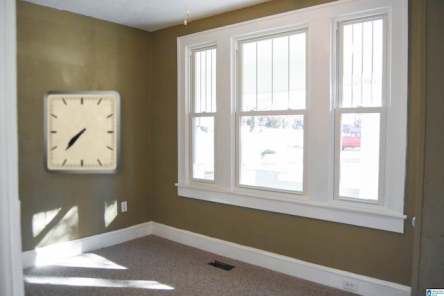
7:37
